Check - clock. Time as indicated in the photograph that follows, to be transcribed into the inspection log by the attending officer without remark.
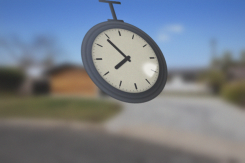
7:54
